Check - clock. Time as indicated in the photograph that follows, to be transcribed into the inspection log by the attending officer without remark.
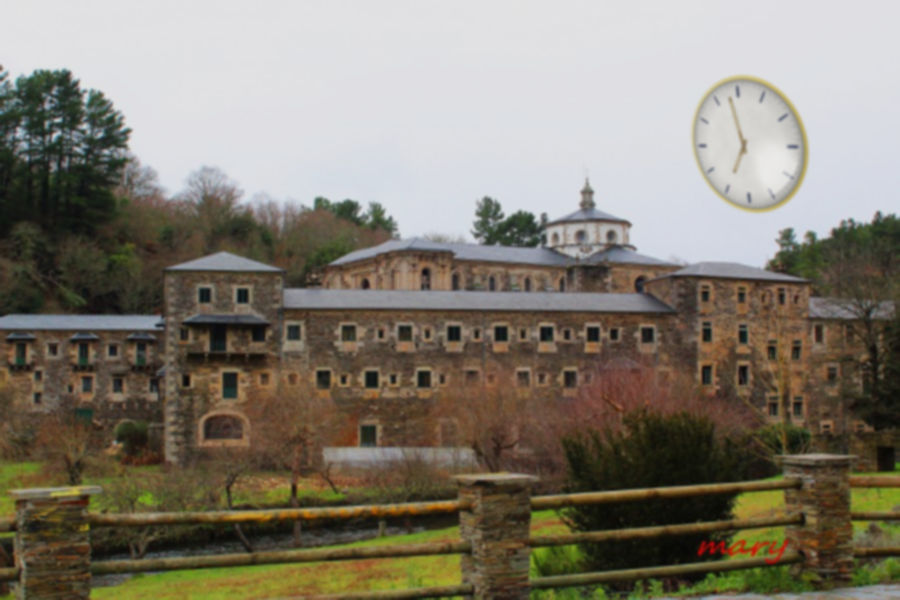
6:58
